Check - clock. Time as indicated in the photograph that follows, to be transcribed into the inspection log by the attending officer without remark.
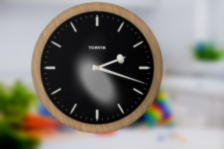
2:18
